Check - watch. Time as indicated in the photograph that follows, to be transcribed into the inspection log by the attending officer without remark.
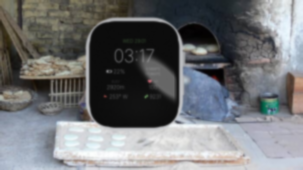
3:17
